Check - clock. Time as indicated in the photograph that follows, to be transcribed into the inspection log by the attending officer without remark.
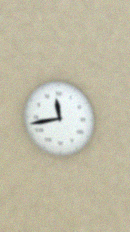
11:43
